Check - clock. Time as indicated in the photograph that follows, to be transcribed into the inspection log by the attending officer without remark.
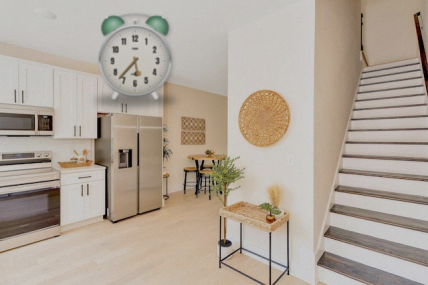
5:37
